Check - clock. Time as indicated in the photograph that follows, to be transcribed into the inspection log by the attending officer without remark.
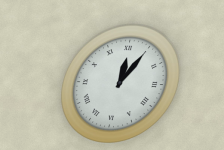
12:05
